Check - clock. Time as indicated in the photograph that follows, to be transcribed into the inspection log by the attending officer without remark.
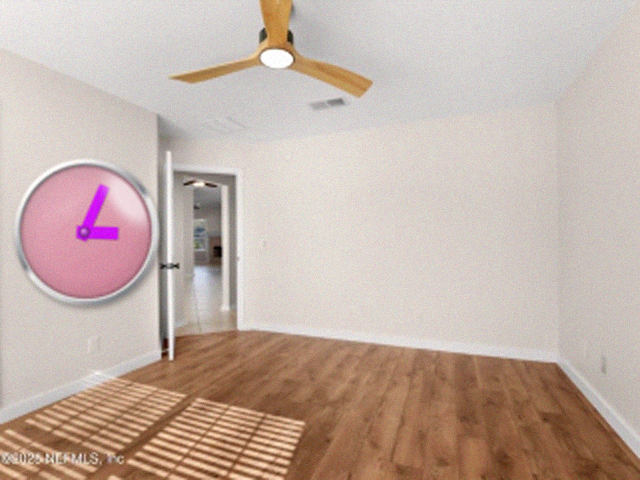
3:04
